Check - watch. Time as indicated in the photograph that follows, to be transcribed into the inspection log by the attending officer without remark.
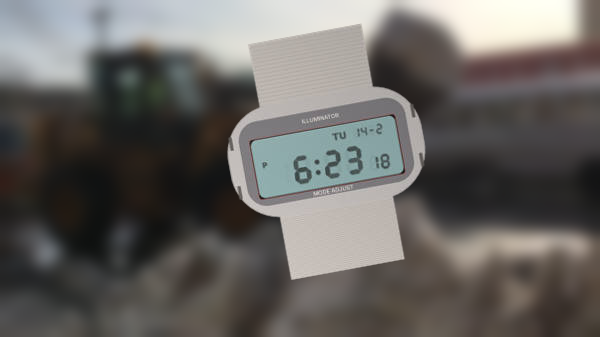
6:23:18
